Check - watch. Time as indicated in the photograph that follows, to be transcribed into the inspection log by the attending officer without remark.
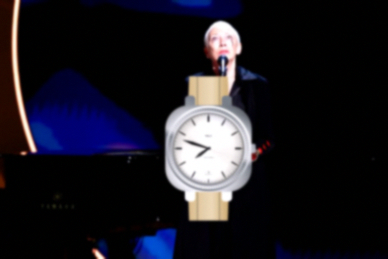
7:48
